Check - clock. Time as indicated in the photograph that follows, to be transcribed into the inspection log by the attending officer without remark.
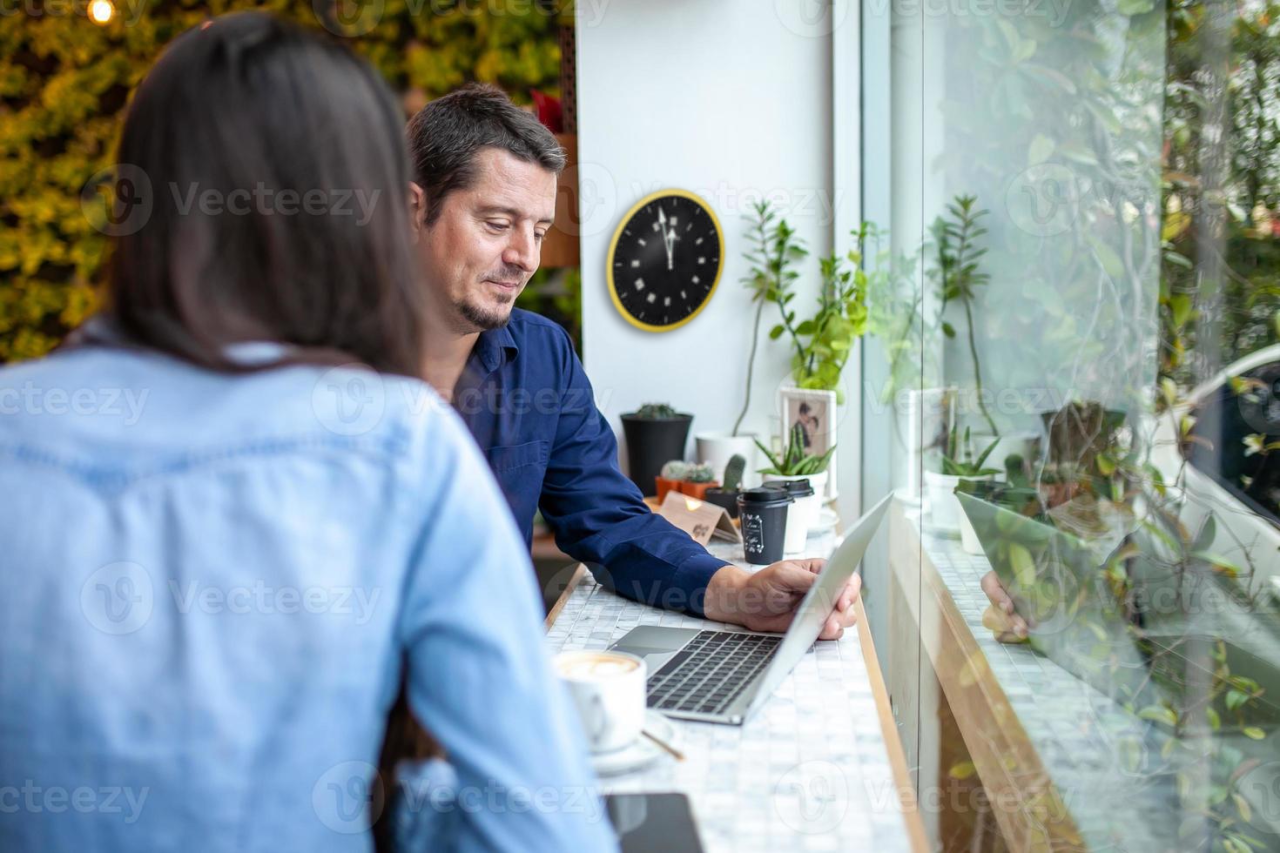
11:57
